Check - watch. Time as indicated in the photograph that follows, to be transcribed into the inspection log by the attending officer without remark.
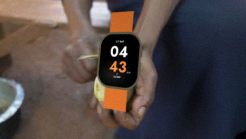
4:43
